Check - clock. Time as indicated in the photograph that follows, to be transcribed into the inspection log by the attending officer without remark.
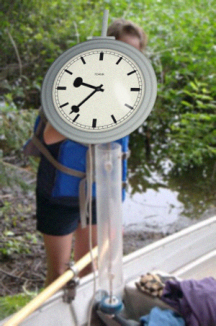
9:37
